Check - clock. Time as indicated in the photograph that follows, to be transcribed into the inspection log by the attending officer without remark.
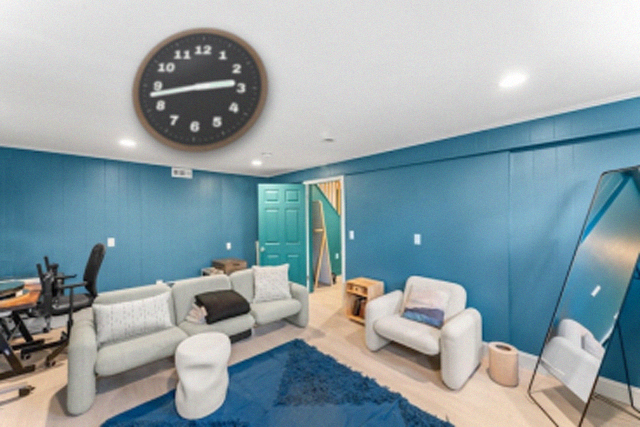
2:43
